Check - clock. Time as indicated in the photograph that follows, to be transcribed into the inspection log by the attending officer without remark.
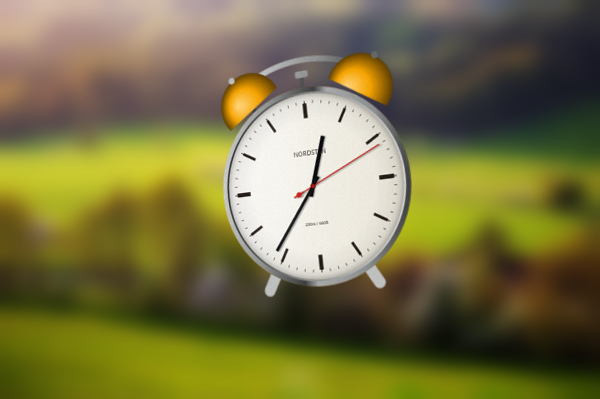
12:36:11
